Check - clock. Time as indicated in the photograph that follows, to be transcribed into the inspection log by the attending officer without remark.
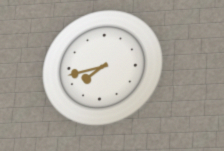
7:43
